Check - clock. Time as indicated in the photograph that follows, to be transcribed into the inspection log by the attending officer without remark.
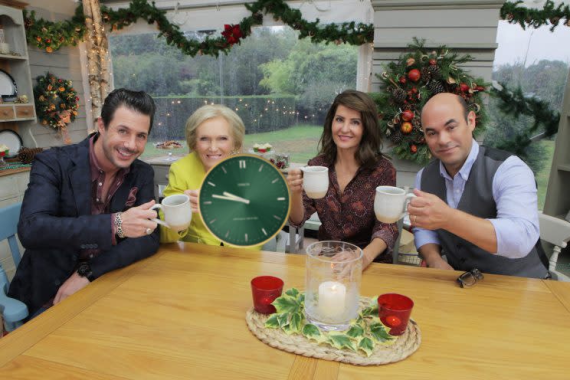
9:47
